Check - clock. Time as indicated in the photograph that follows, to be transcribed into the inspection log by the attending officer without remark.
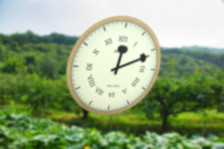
12:11
